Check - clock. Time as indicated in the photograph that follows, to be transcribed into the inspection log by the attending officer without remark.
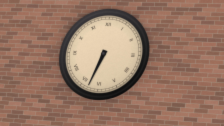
6:33
